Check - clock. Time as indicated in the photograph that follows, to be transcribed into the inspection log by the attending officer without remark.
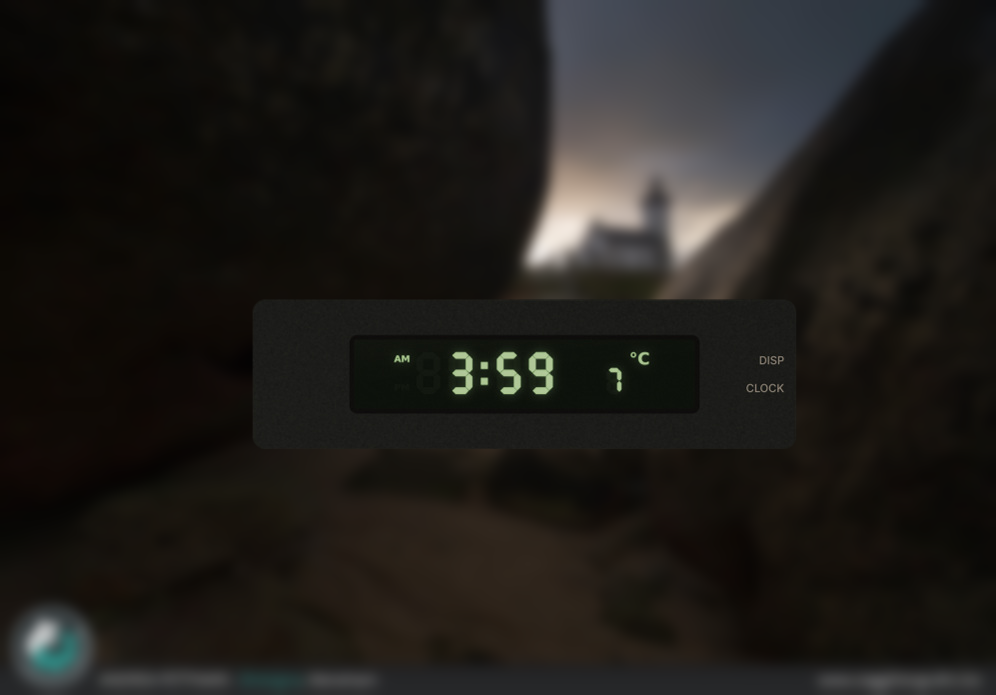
3:59
